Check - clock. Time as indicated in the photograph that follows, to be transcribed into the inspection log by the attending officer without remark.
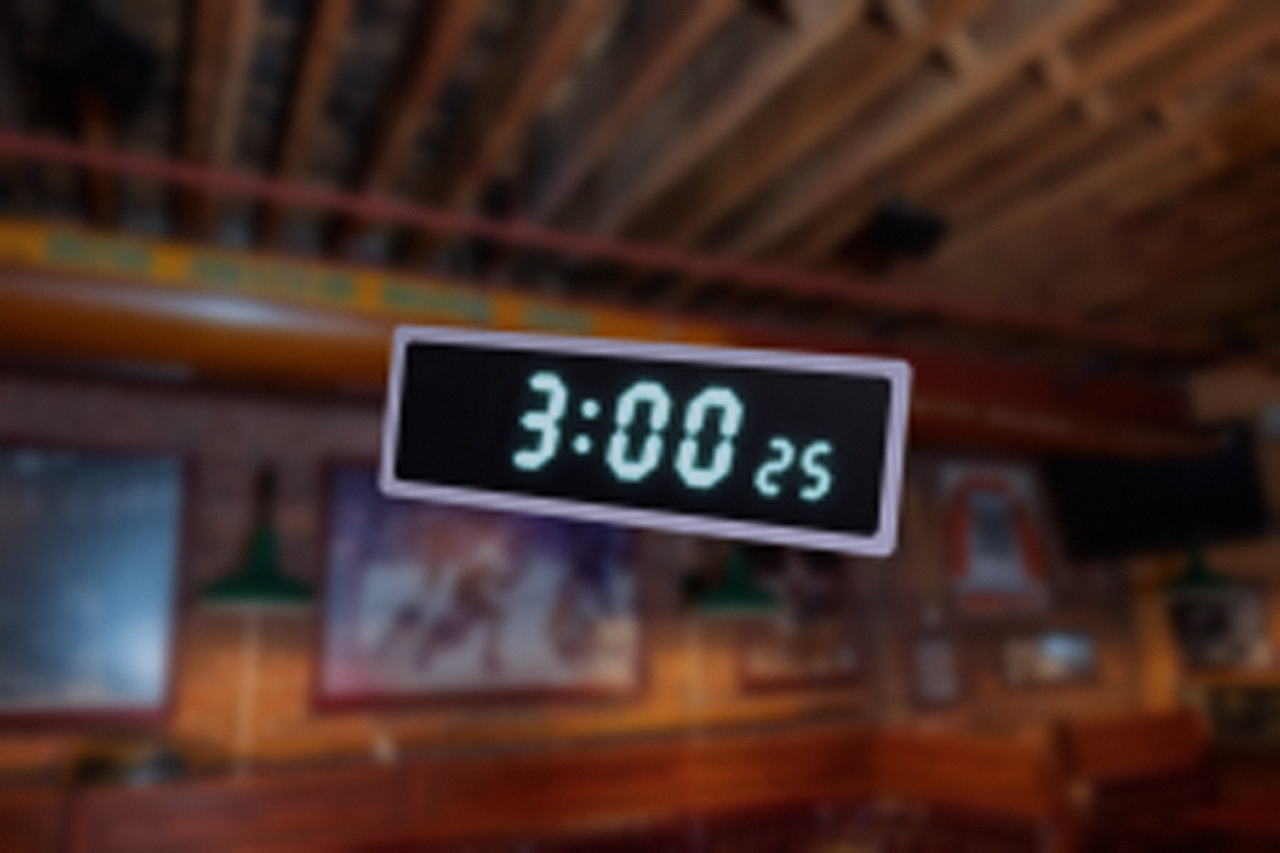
3:00:25
